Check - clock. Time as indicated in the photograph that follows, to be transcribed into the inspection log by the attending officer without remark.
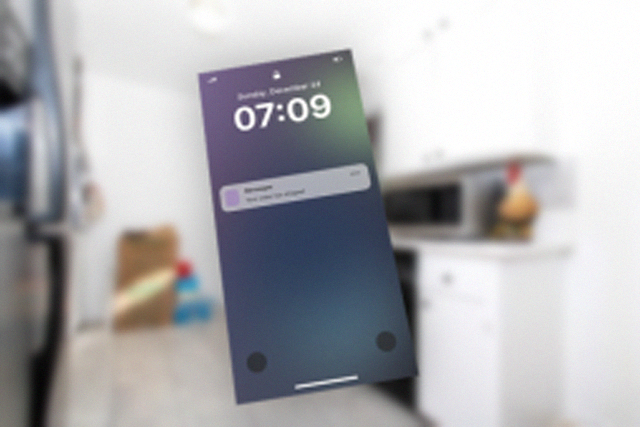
7:09
